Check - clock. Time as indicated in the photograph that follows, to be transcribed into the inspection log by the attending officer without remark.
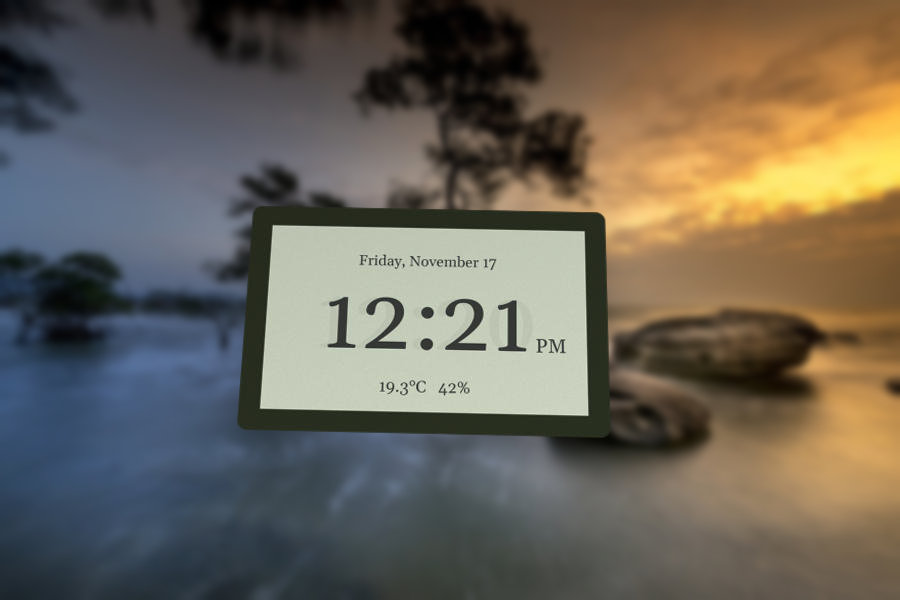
12:21
